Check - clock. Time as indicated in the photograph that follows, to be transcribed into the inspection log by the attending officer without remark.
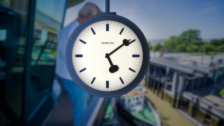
5:09
